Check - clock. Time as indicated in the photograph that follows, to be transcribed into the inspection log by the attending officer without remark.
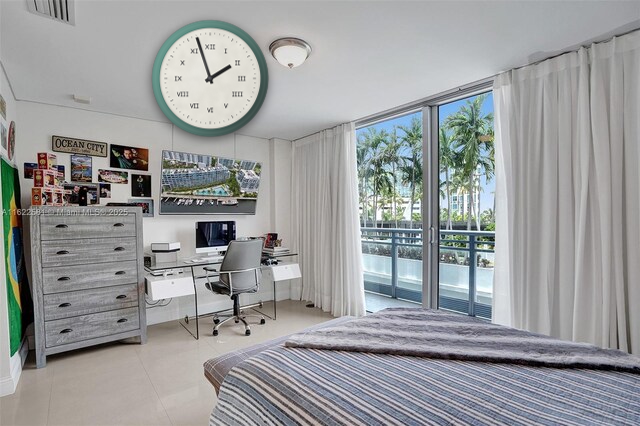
1:57
